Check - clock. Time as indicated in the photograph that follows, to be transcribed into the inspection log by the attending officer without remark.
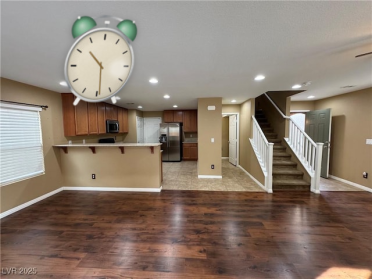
10:29
